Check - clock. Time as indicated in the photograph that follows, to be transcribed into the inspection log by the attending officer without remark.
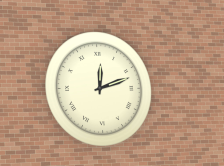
12:12
